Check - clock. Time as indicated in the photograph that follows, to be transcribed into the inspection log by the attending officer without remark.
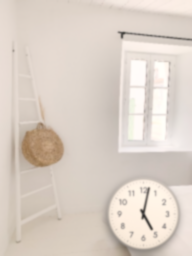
5:02
